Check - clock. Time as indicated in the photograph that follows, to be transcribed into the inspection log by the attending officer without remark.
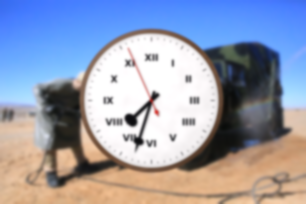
7:32:56
